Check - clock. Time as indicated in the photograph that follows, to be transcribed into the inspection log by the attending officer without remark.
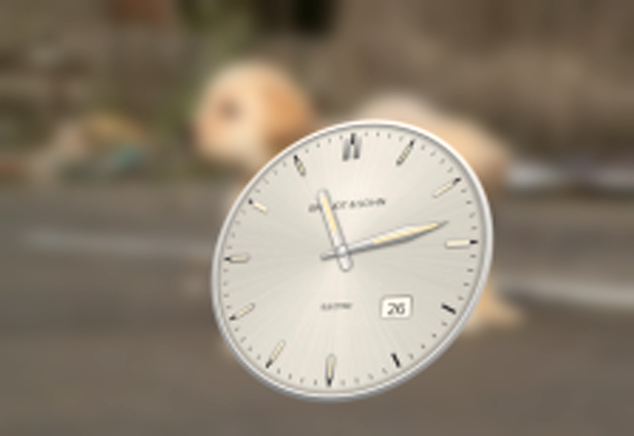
11:13
